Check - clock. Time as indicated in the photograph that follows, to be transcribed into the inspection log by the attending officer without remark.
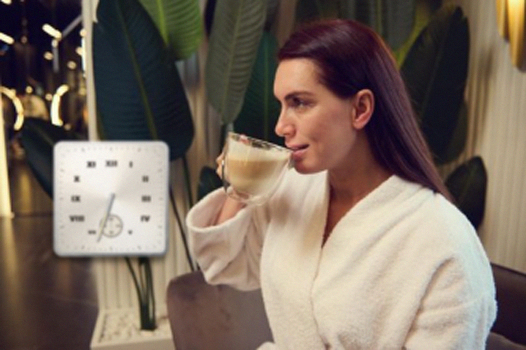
6:33
